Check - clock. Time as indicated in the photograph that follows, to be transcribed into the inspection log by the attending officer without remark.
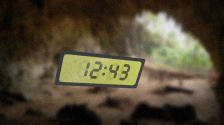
12:43
